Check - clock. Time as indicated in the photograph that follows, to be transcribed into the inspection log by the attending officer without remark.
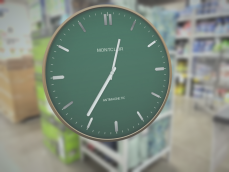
12:36
